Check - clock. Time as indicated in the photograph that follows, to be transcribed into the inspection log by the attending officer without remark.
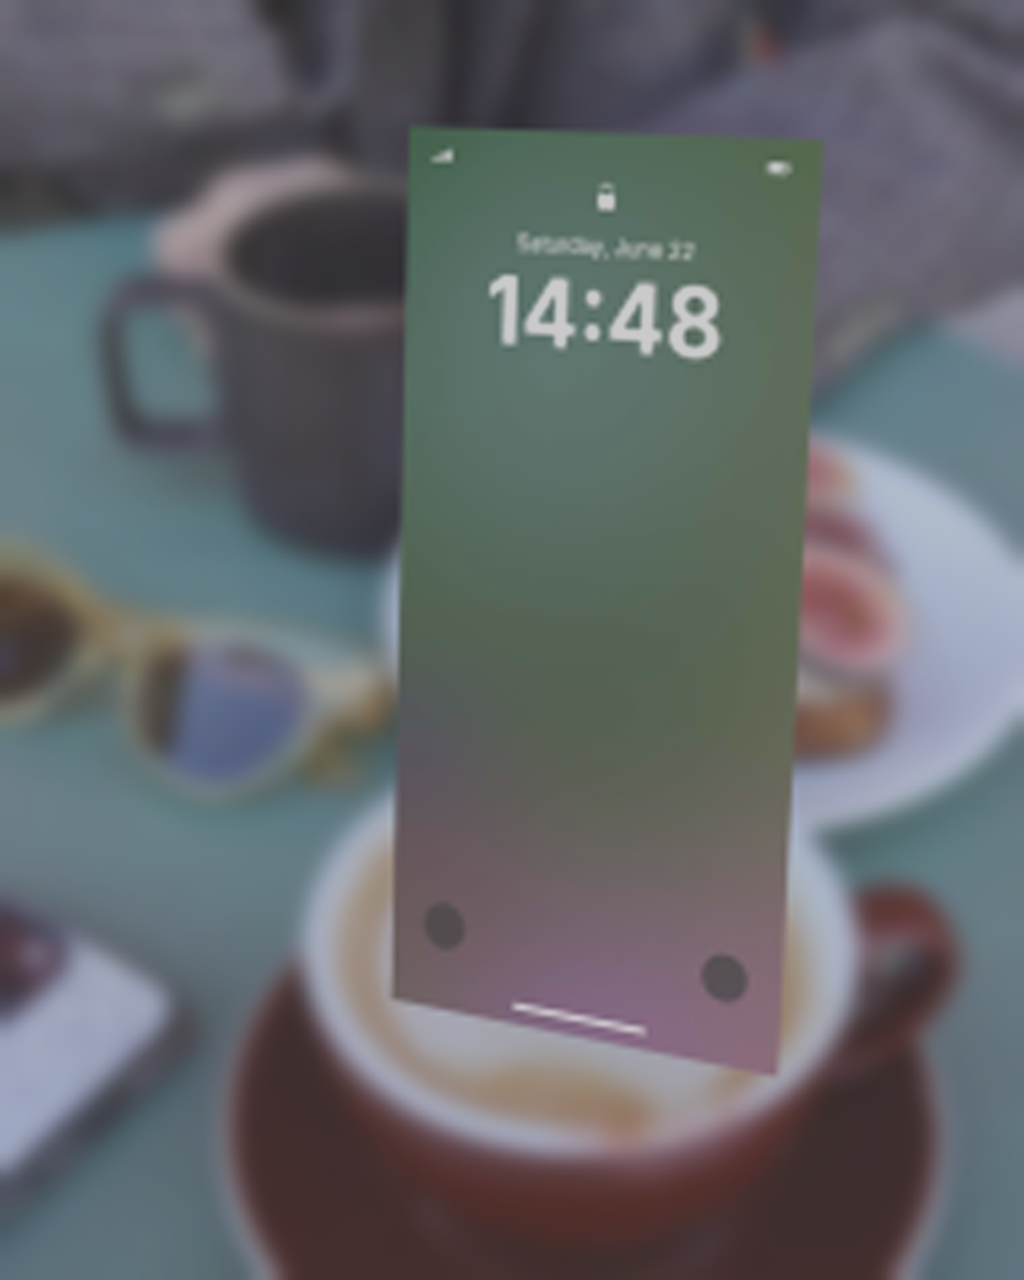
14:48
